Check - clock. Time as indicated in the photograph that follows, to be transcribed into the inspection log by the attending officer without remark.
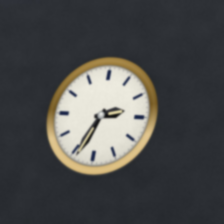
2:34
